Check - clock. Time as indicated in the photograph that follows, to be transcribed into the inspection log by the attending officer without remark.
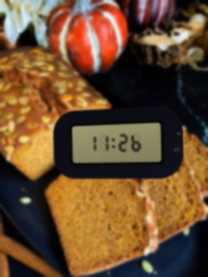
11:26
